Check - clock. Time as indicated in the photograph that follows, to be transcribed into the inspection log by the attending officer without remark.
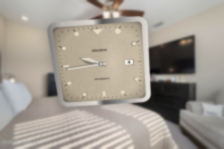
9:44
